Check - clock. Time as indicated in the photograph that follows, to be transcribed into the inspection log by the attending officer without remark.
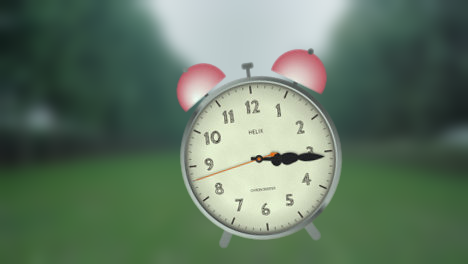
3:15:43
